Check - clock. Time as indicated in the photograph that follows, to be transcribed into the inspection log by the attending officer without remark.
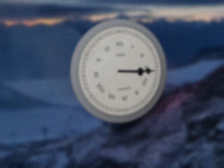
3:16
